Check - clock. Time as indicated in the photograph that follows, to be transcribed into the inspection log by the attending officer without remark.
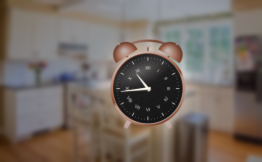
10:44
